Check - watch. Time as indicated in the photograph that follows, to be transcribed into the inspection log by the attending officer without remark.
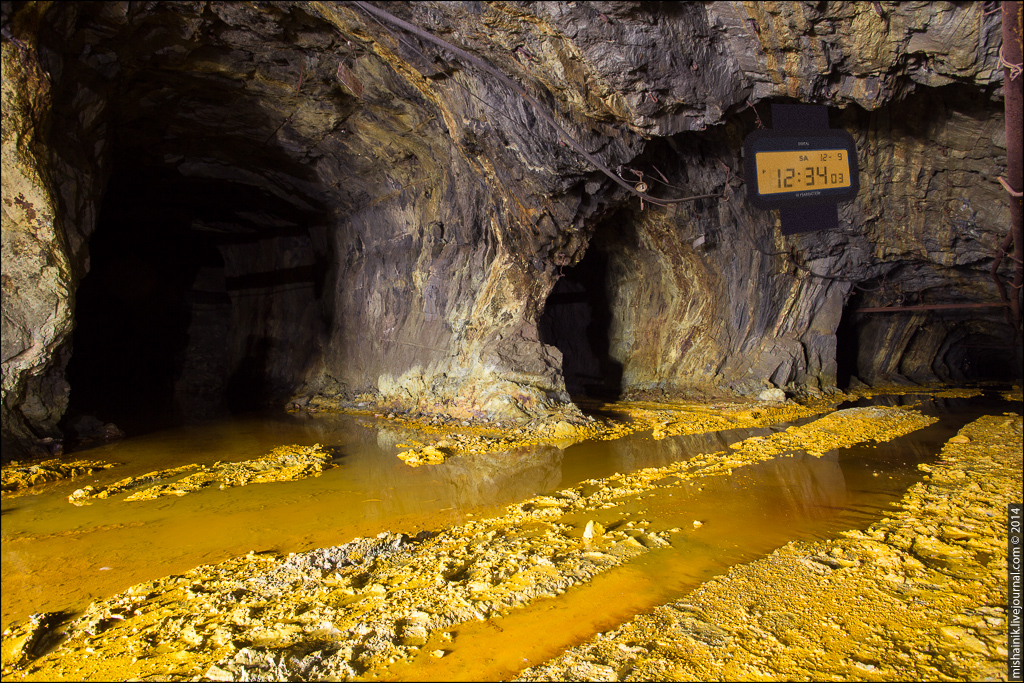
12:34:03
